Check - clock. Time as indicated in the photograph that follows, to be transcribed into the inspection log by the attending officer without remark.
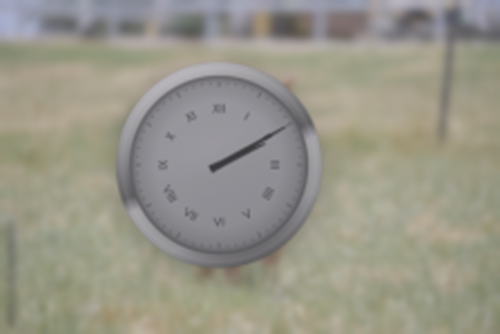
2:10
